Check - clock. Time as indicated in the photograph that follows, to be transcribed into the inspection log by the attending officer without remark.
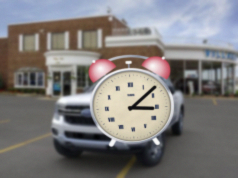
3:08
